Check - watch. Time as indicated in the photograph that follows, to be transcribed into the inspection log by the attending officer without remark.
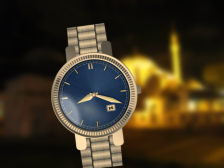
8:19
